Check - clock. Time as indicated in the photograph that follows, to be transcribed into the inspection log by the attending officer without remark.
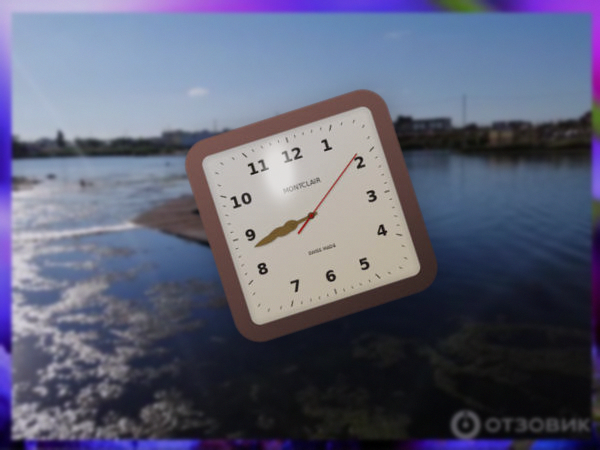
8:43:09
